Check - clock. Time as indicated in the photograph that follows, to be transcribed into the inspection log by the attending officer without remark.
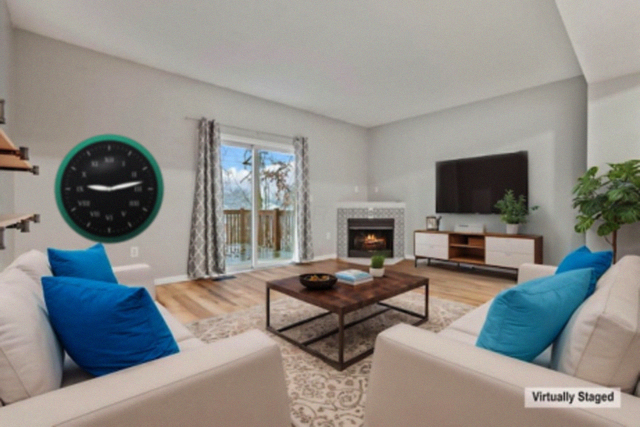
9:13
